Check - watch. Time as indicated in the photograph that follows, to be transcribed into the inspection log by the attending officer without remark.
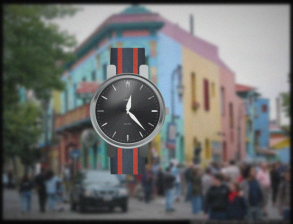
12:23
